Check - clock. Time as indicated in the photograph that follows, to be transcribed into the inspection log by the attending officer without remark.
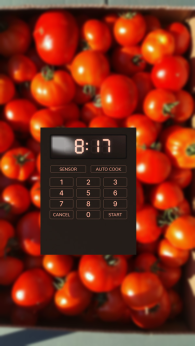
8:17
